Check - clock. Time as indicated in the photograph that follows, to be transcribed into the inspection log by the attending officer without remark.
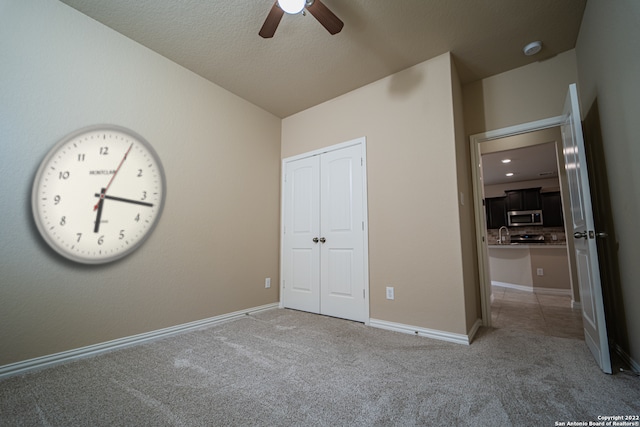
6:17:05
